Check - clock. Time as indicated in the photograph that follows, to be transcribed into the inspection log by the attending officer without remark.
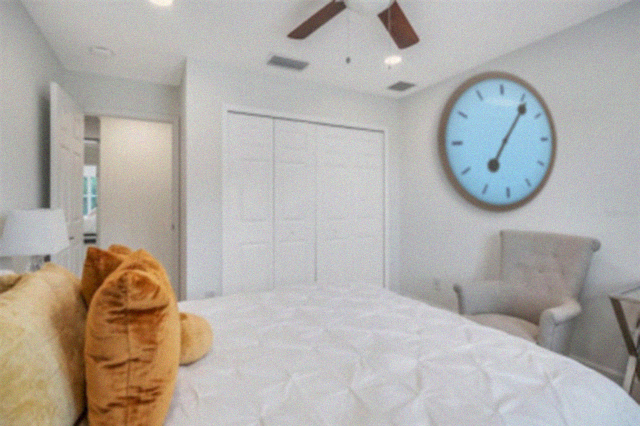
7:06
